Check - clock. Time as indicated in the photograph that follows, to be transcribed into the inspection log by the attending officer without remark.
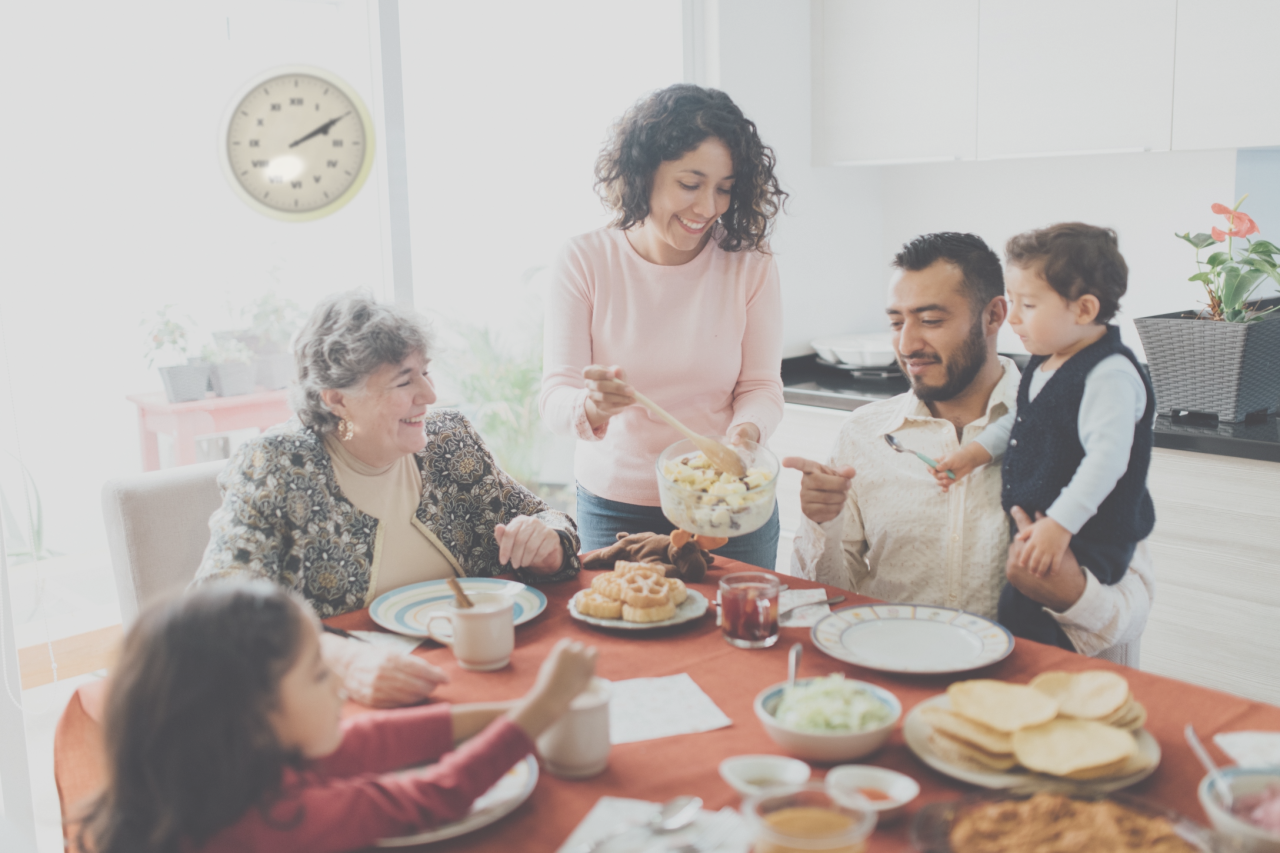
2:10
